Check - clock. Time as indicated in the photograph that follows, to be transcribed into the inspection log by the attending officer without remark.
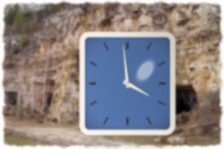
3:59
